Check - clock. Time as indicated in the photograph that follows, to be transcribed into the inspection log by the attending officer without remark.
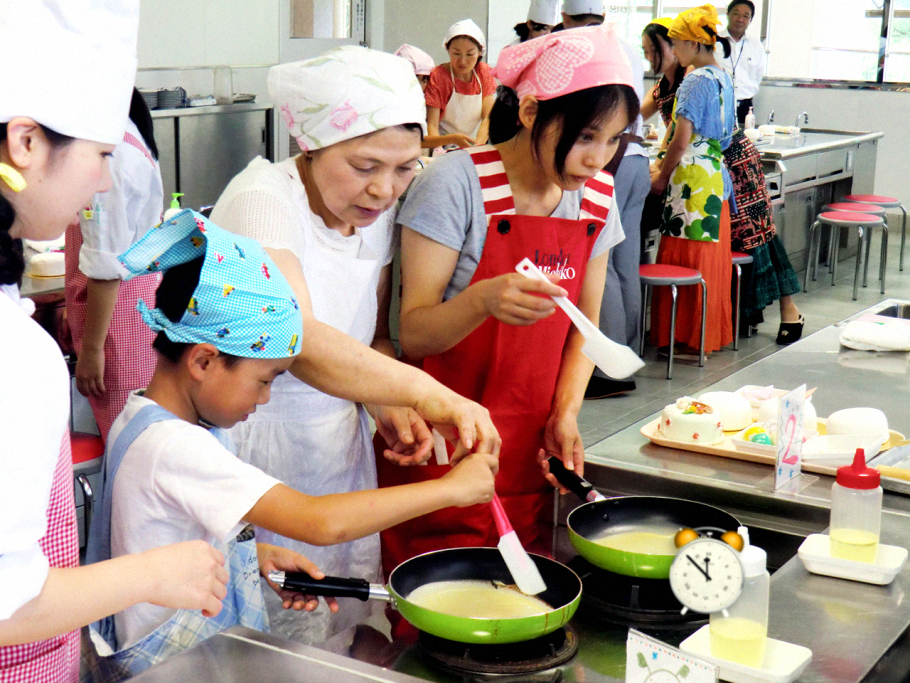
11:52
